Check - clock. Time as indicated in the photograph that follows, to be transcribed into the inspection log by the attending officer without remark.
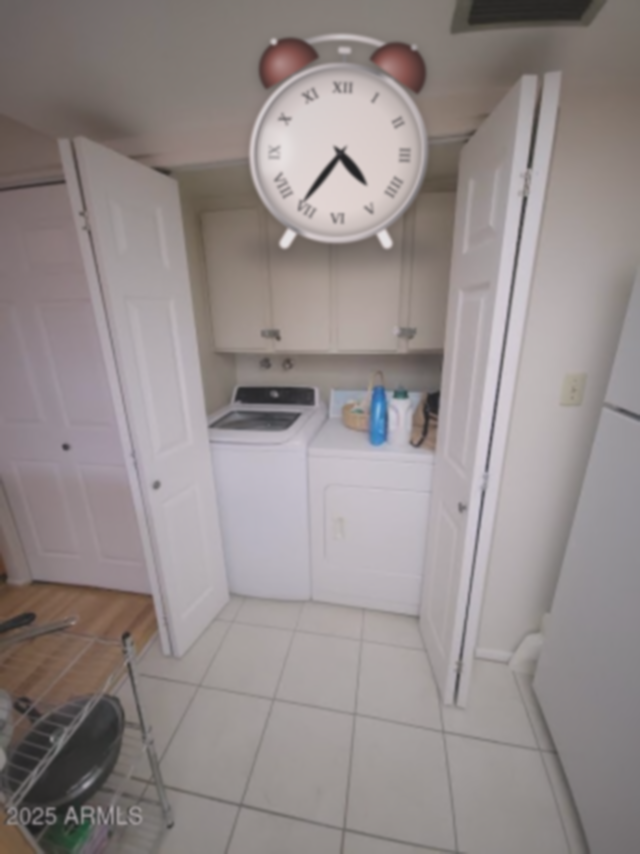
4:36
